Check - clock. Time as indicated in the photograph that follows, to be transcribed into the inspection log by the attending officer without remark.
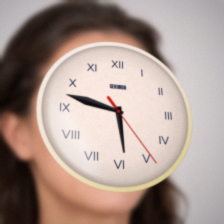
5:47:24
